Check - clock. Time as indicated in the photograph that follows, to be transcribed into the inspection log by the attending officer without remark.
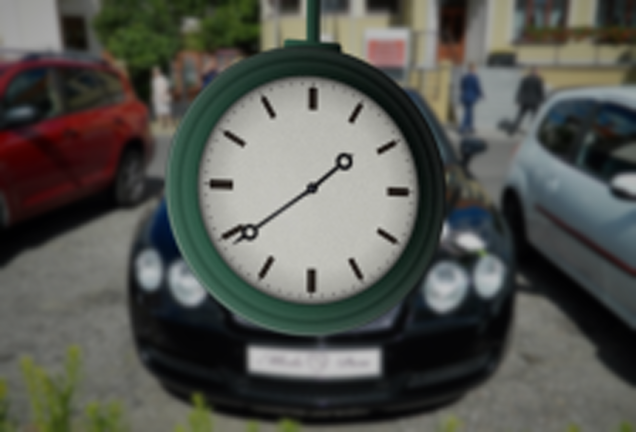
1:39
